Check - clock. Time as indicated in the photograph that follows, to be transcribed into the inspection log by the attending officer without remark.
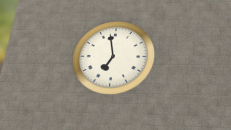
6:58
